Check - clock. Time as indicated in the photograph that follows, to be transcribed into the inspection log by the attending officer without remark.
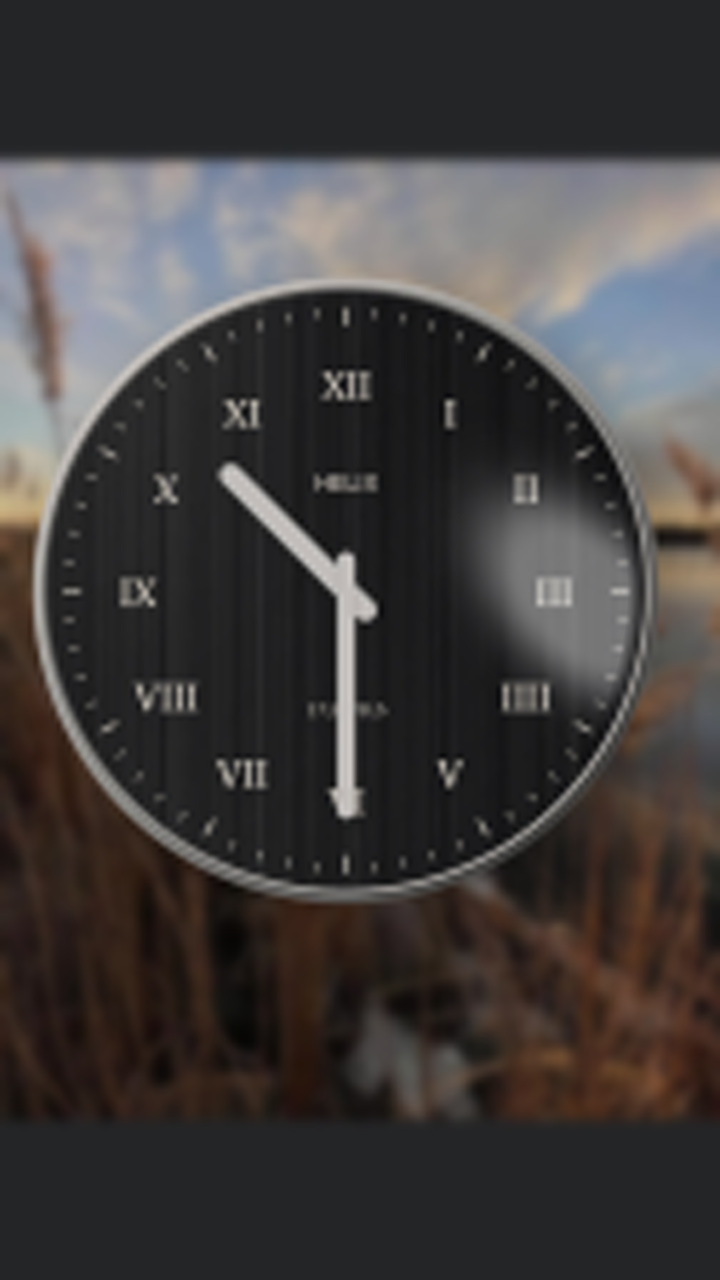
10:30
